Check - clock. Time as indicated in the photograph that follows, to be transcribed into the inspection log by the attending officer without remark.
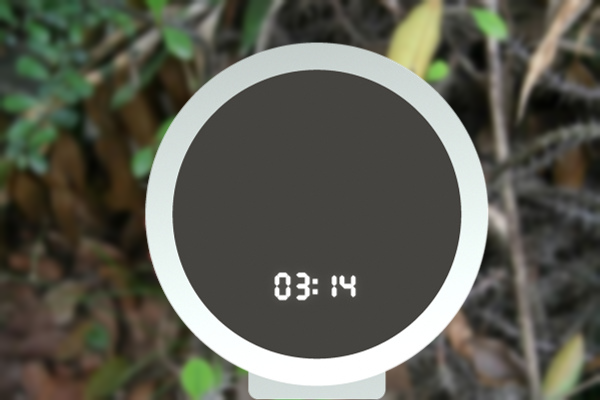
3:14
